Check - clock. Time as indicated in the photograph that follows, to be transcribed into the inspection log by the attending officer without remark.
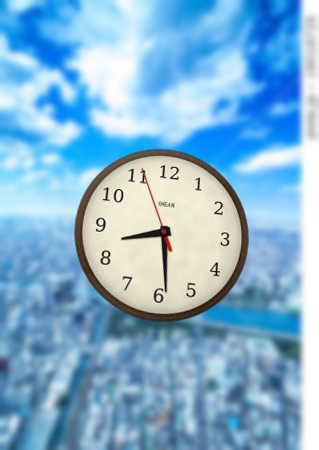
8:28:56
